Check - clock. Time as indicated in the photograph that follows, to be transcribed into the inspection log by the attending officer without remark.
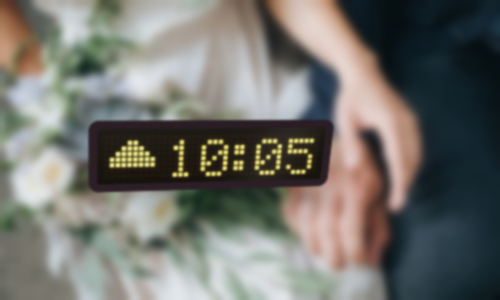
10:05
